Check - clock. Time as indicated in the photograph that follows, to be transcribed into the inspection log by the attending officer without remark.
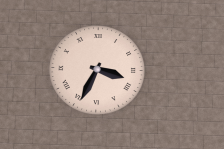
3:34
